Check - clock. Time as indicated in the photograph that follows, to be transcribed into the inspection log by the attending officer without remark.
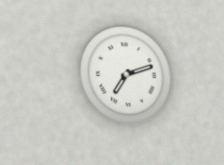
7:12
